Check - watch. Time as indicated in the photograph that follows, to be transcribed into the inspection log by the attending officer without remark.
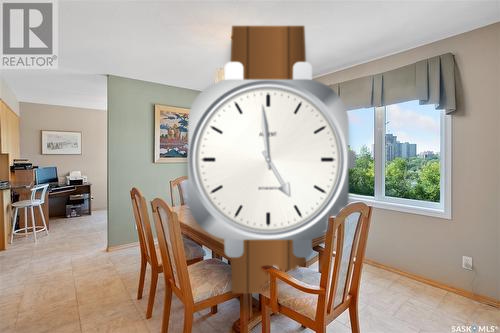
4:59
